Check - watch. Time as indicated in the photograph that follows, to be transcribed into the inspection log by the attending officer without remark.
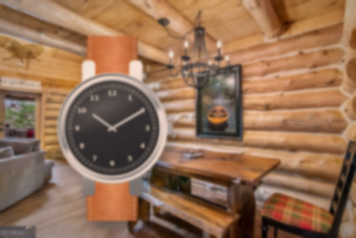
10:10
